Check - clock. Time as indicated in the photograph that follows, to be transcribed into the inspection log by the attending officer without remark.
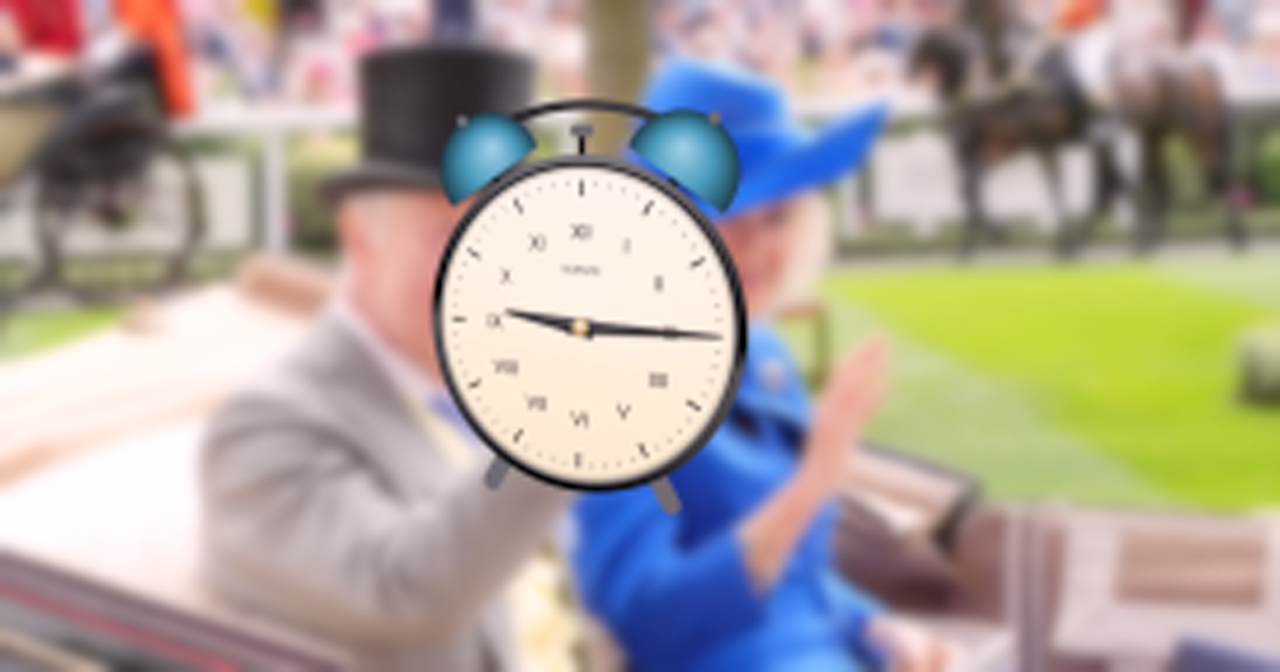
9:15
